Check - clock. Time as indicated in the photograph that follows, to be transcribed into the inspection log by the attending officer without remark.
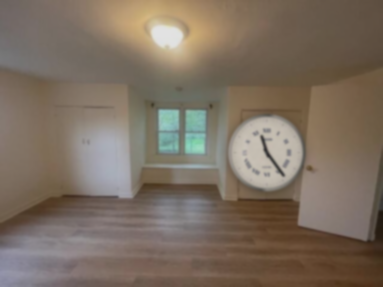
11:24
